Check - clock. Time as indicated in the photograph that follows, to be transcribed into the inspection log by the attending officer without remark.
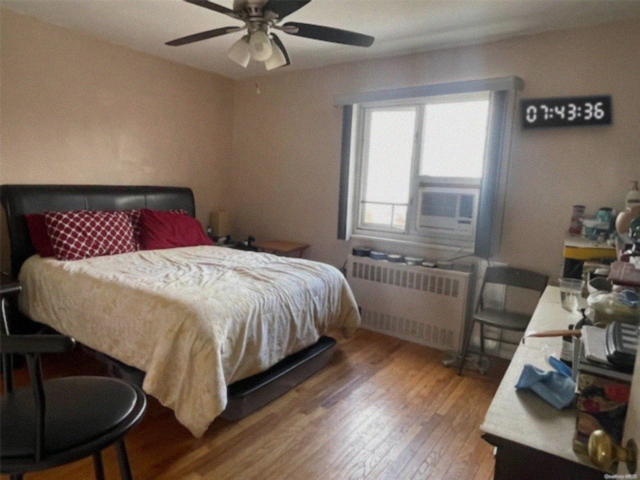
7:43:36
